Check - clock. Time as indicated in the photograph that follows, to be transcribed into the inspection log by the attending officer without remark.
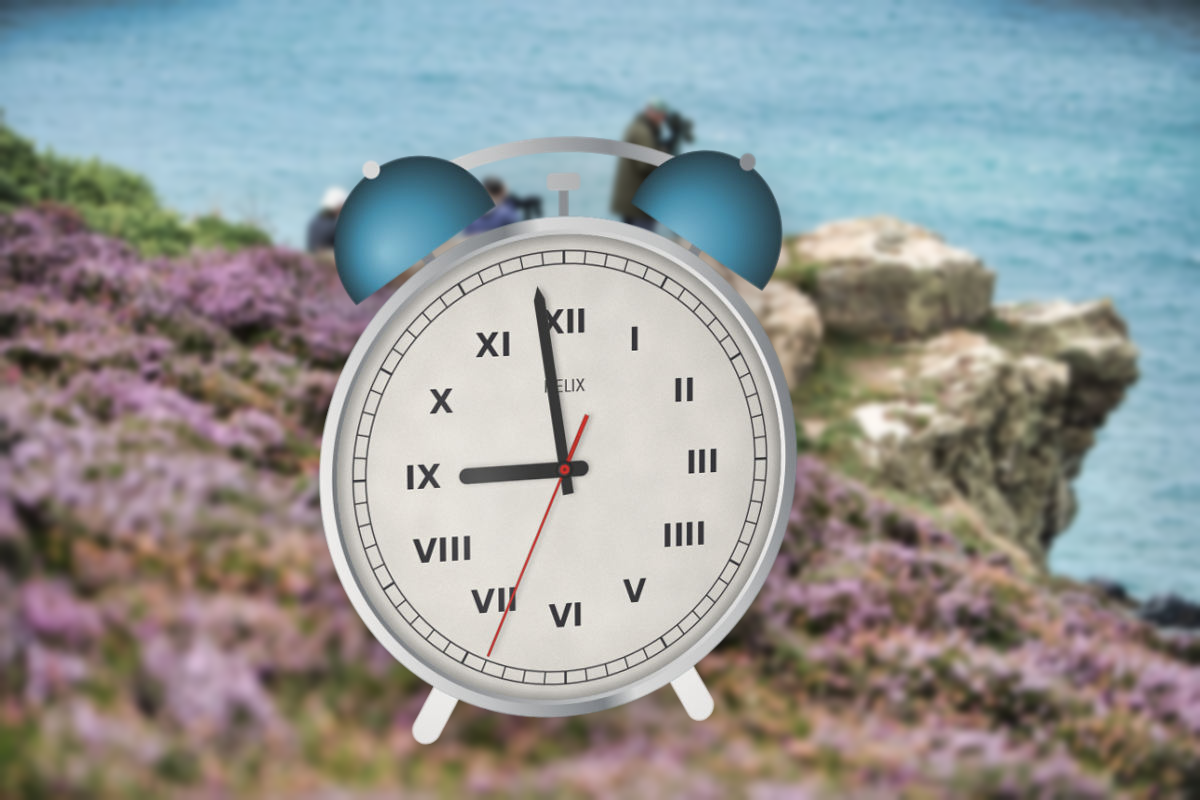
8:58:34
